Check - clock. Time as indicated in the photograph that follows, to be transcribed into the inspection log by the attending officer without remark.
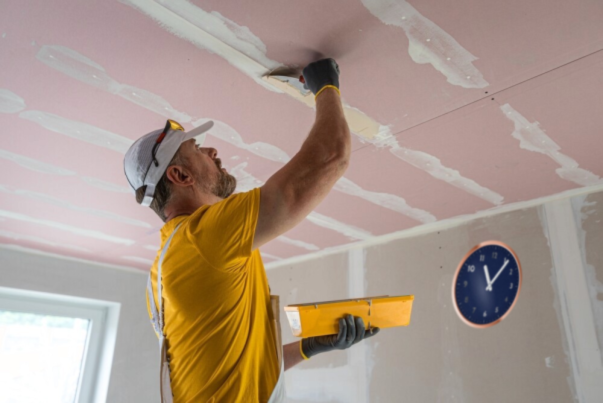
11:06
